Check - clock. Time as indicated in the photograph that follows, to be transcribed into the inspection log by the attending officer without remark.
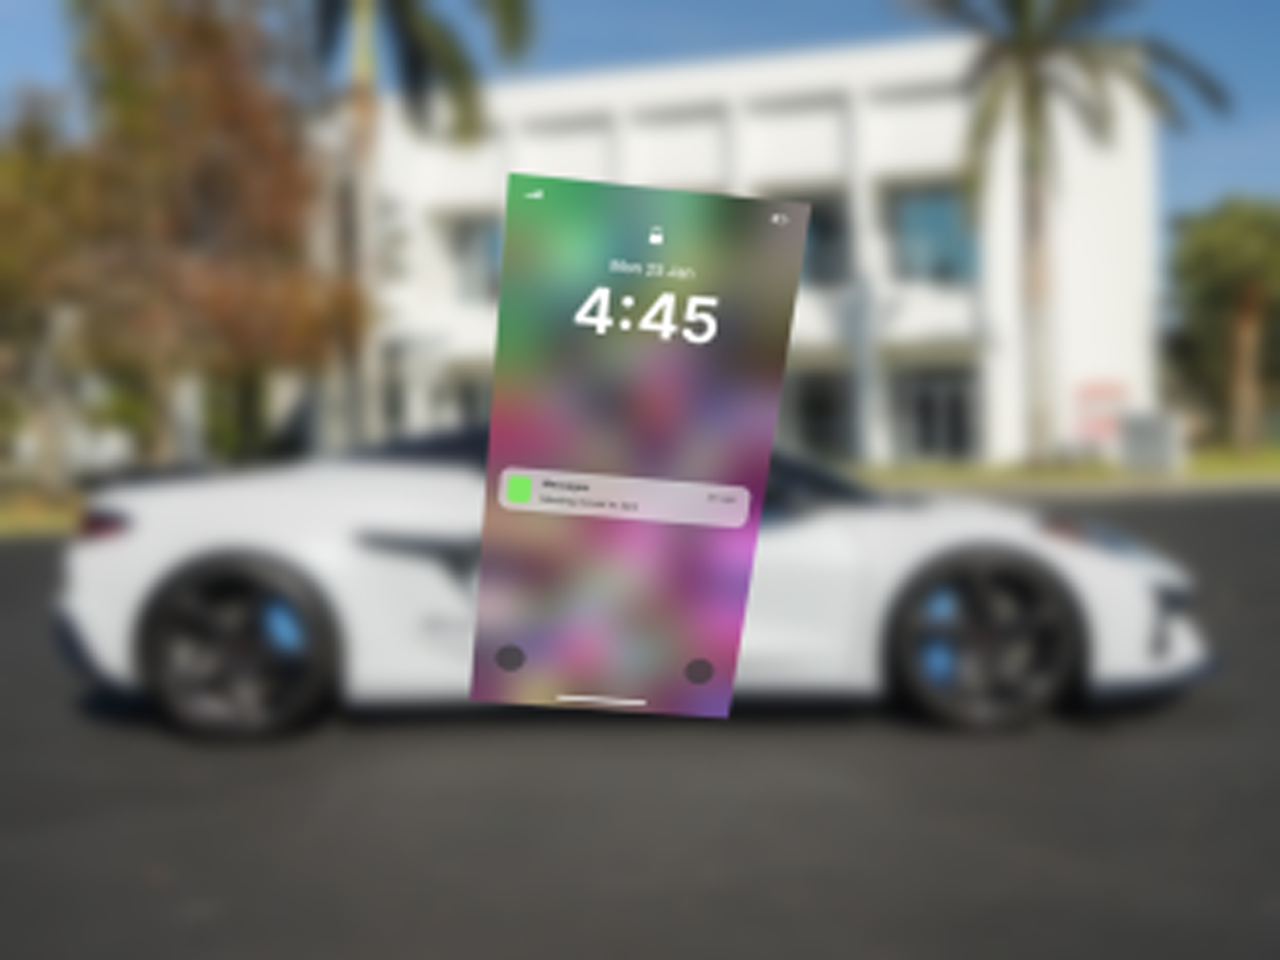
4:45
